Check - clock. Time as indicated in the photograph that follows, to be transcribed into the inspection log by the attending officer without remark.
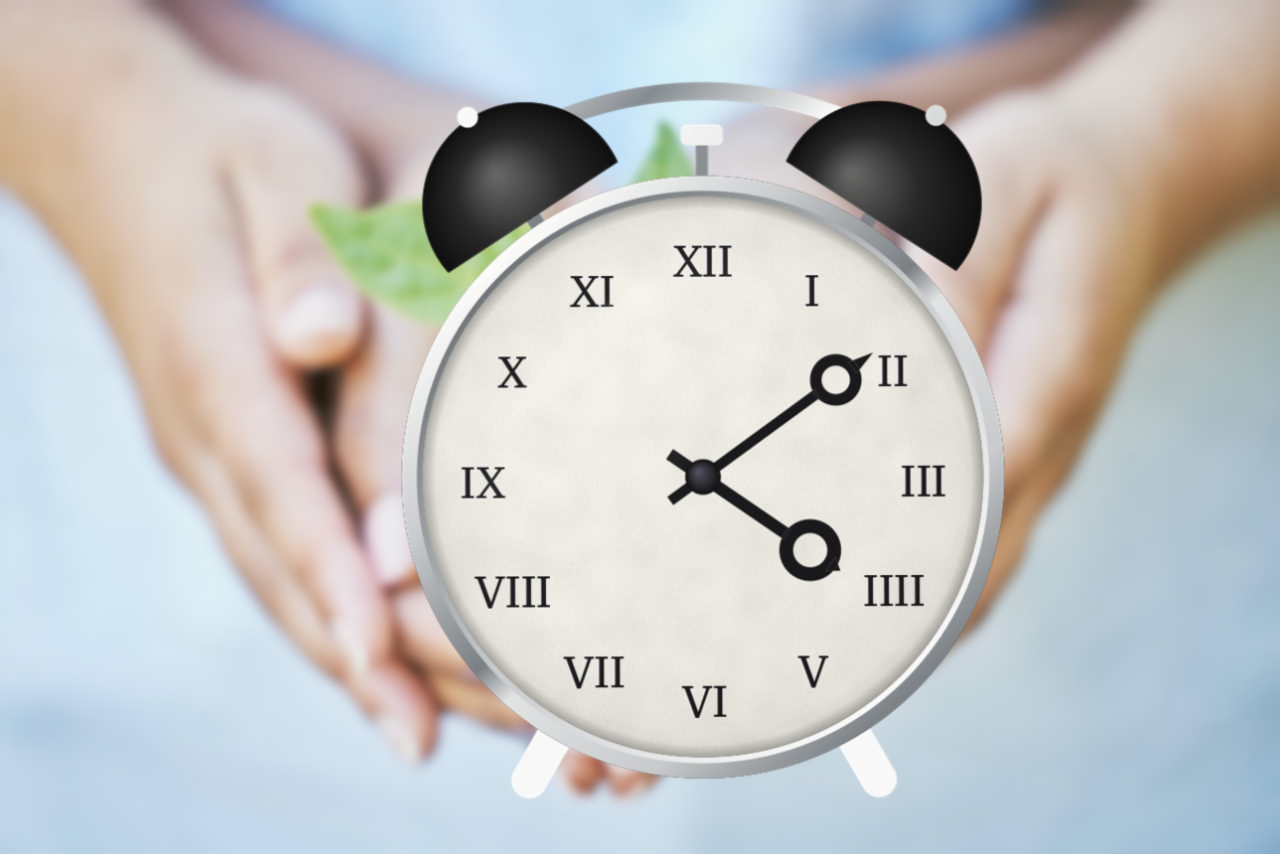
4:09
